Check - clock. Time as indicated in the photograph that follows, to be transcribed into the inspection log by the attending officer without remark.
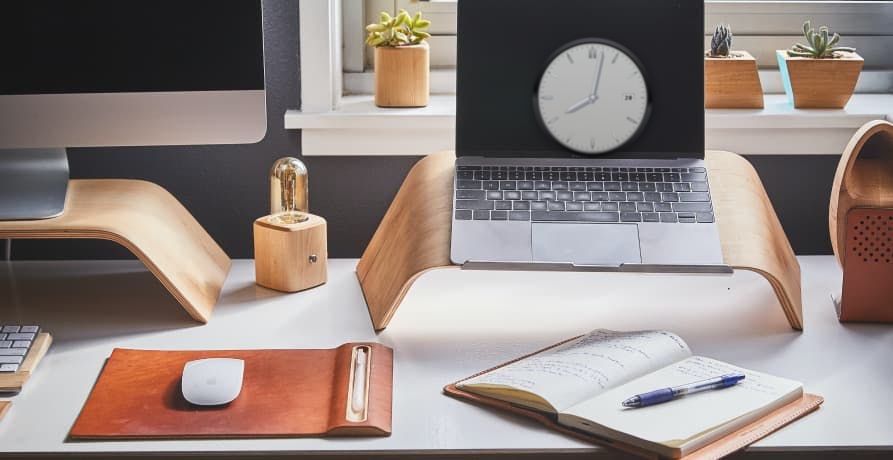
8:02
